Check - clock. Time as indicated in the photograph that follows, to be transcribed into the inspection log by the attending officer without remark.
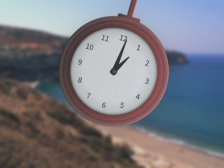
1:01
